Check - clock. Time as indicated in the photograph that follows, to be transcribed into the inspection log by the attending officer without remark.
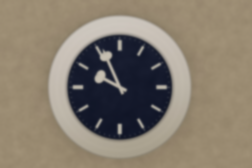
9:56
